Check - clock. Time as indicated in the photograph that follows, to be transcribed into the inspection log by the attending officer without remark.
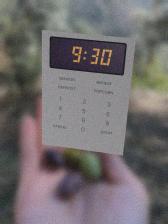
9:30
